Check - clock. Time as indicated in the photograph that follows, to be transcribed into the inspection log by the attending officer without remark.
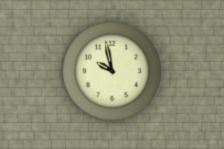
9:58
